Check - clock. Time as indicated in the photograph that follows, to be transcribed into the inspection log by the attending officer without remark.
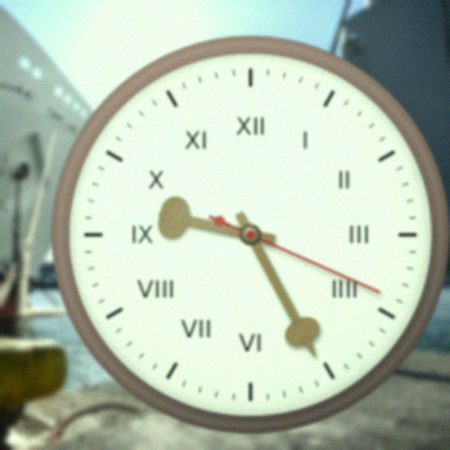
9:25:19
